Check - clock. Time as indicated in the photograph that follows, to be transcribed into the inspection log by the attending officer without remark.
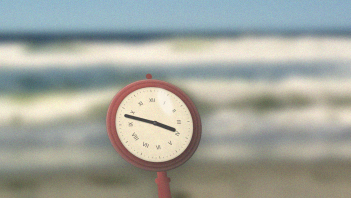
3:48
